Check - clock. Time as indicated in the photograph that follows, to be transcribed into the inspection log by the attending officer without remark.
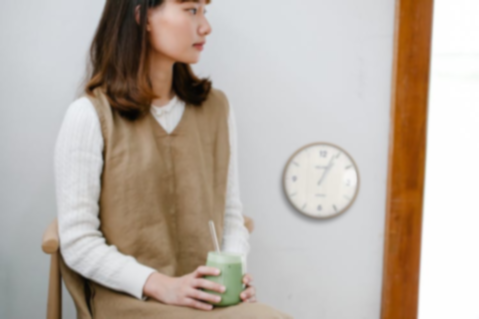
1:04
